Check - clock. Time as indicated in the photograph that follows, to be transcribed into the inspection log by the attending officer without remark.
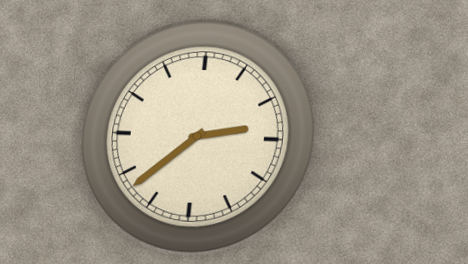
2:38
